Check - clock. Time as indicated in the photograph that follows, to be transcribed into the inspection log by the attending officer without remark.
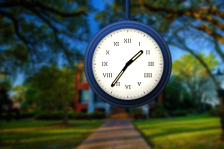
1:36
